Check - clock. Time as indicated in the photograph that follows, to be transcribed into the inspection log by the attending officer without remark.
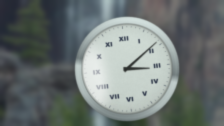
3:09
